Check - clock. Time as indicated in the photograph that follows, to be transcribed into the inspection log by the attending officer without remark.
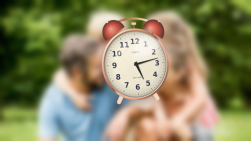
5:13
